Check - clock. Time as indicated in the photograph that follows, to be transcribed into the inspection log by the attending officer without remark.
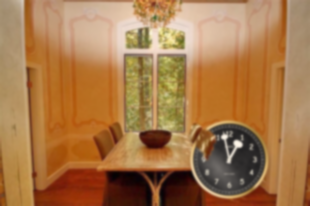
12:58
